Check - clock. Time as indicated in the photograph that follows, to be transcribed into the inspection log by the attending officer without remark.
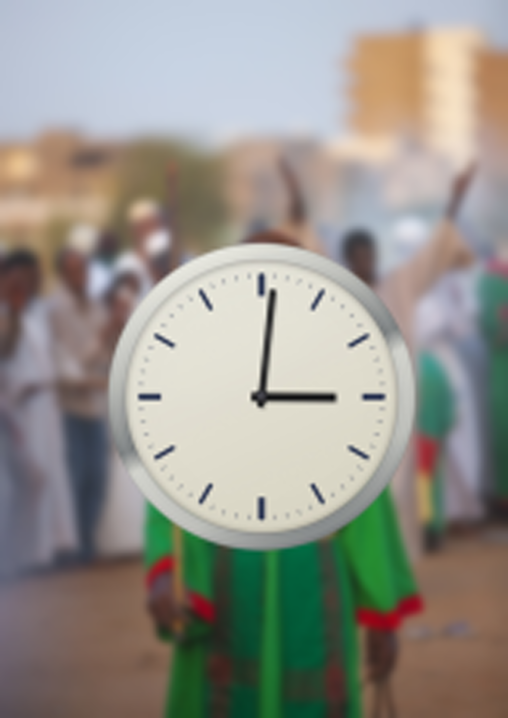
3:01
